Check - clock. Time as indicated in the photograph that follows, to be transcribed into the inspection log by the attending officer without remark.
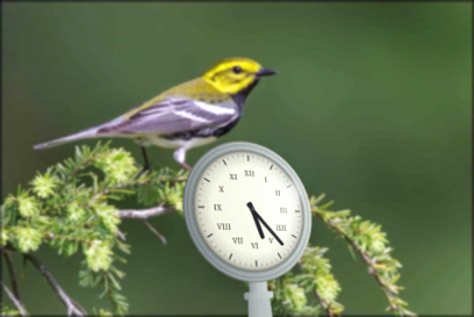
5:23
